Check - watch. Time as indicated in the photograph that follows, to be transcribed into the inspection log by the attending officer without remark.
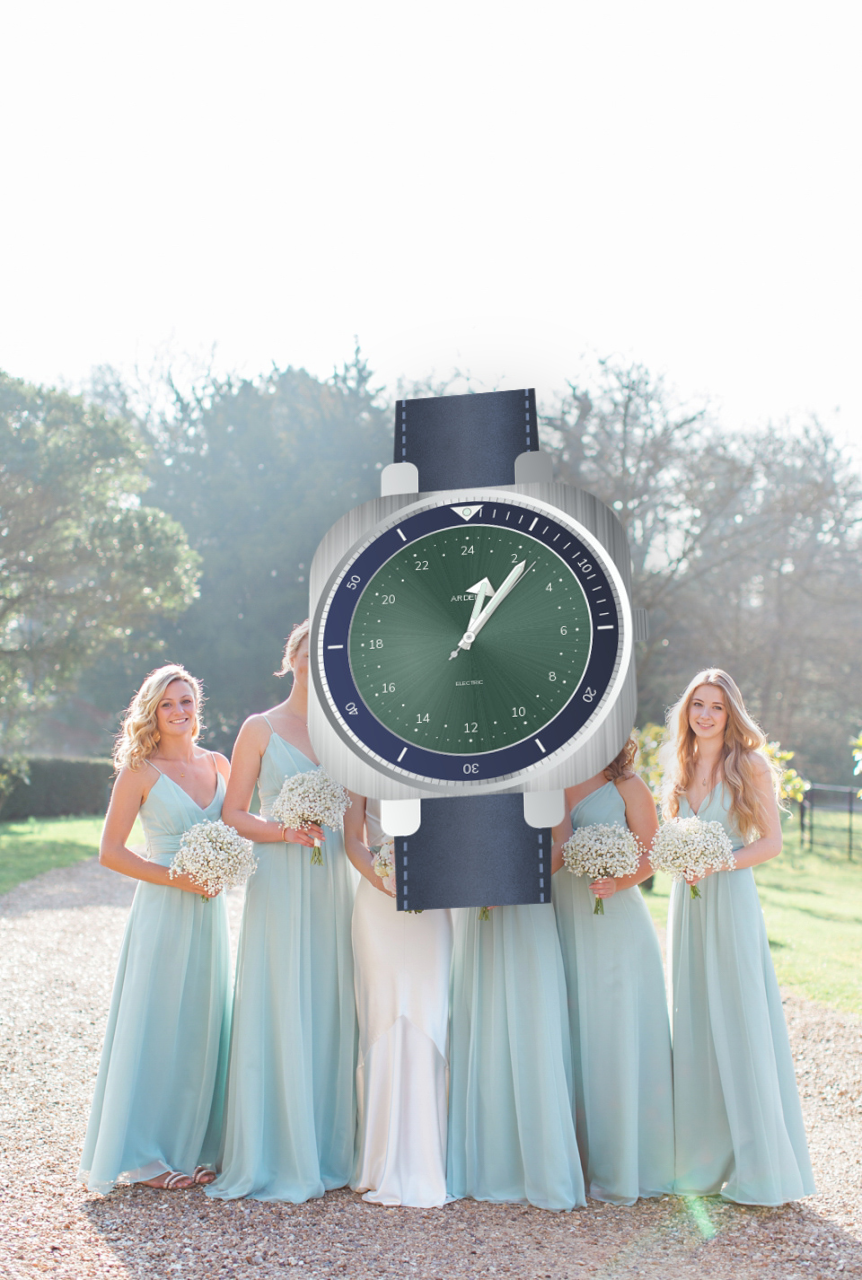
1:06:07
